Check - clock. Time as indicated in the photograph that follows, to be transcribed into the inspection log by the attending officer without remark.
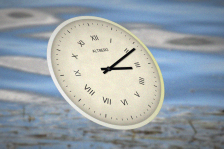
3:11
